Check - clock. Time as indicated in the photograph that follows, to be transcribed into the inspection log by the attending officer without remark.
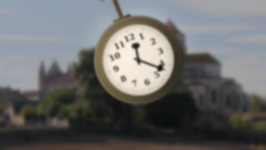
12:22
